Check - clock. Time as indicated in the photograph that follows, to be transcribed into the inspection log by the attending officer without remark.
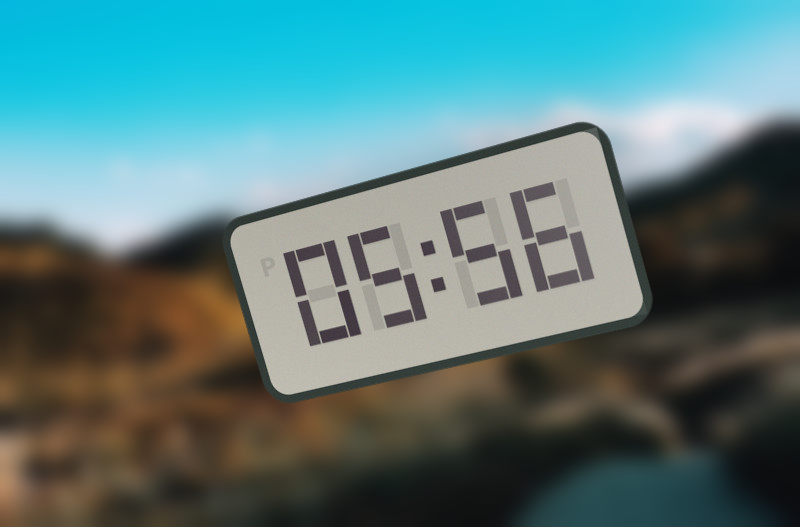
5:56
